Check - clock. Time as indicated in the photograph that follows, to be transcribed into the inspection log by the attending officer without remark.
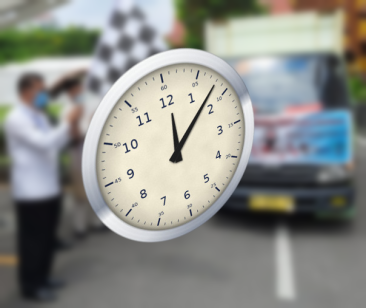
12:08
